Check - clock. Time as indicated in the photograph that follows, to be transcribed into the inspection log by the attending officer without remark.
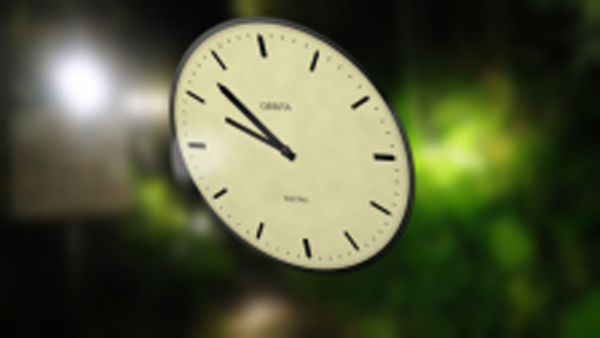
9:53
